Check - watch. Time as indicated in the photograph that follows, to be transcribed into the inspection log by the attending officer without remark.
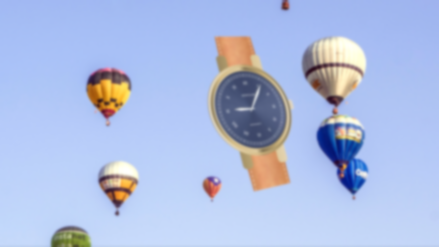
9:06
